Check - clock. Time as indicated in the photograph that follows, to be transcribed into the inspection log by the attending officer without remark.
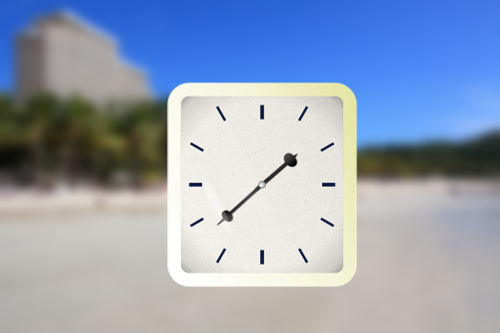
1:38
